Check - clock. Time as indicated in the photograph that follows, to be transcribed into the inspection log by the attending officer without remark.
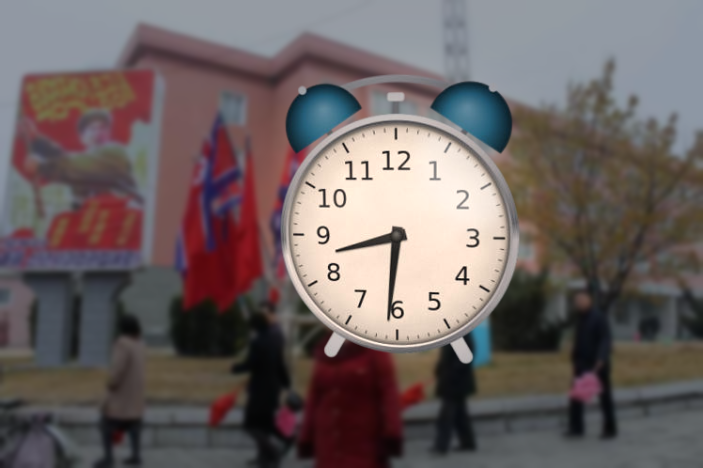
8:31
